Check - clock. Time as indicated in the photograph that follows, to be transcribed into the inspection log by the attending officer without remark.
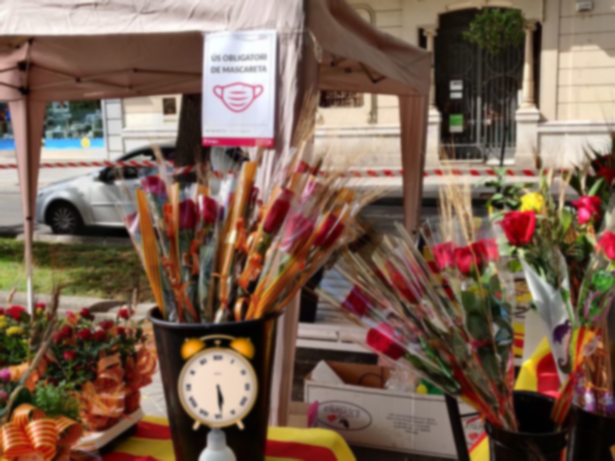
5:29
